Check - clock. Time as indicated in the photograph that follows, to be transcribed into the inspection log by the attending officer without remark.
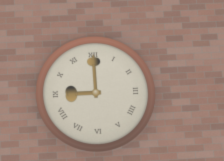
9:00
